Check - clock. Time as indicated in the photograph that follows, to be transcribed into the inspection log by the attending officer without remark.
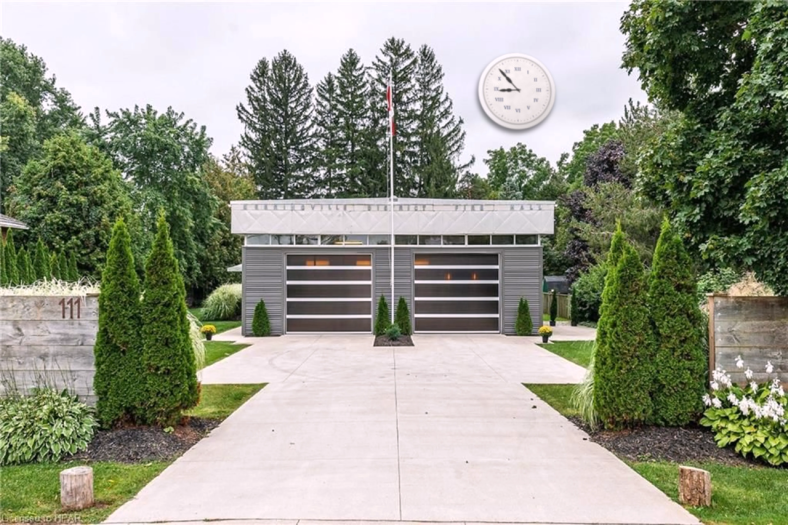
8:53
